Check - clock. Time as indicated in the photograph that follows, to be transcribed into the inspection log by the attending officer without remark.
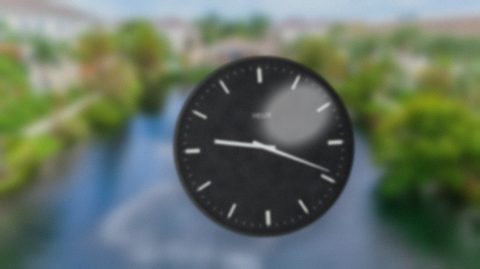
9:19
